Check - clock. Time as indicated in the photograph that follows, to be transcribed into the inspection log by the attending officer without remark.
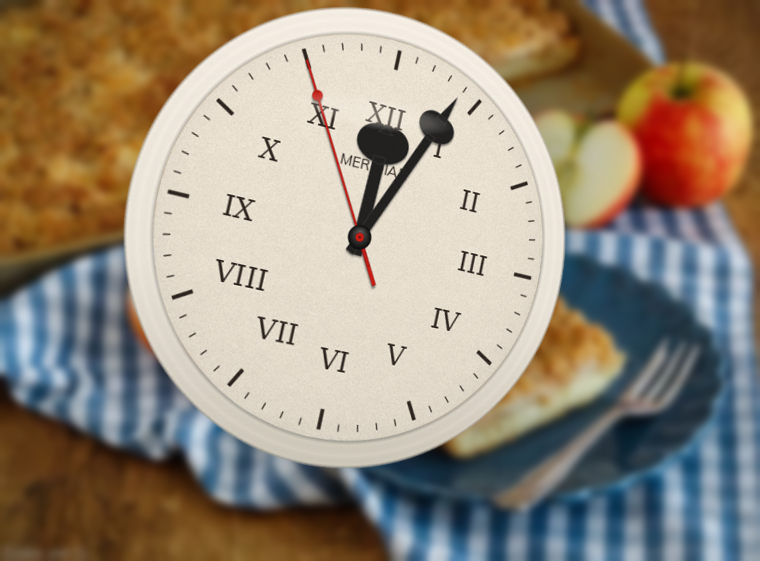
12:03:55
